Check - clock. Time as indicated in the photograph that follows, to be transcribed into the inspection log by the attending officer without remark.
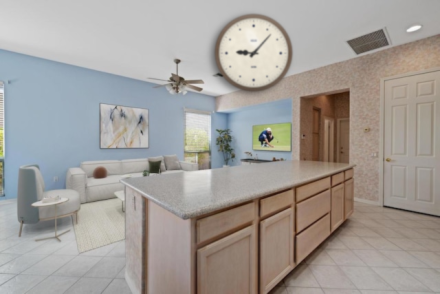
9:07
